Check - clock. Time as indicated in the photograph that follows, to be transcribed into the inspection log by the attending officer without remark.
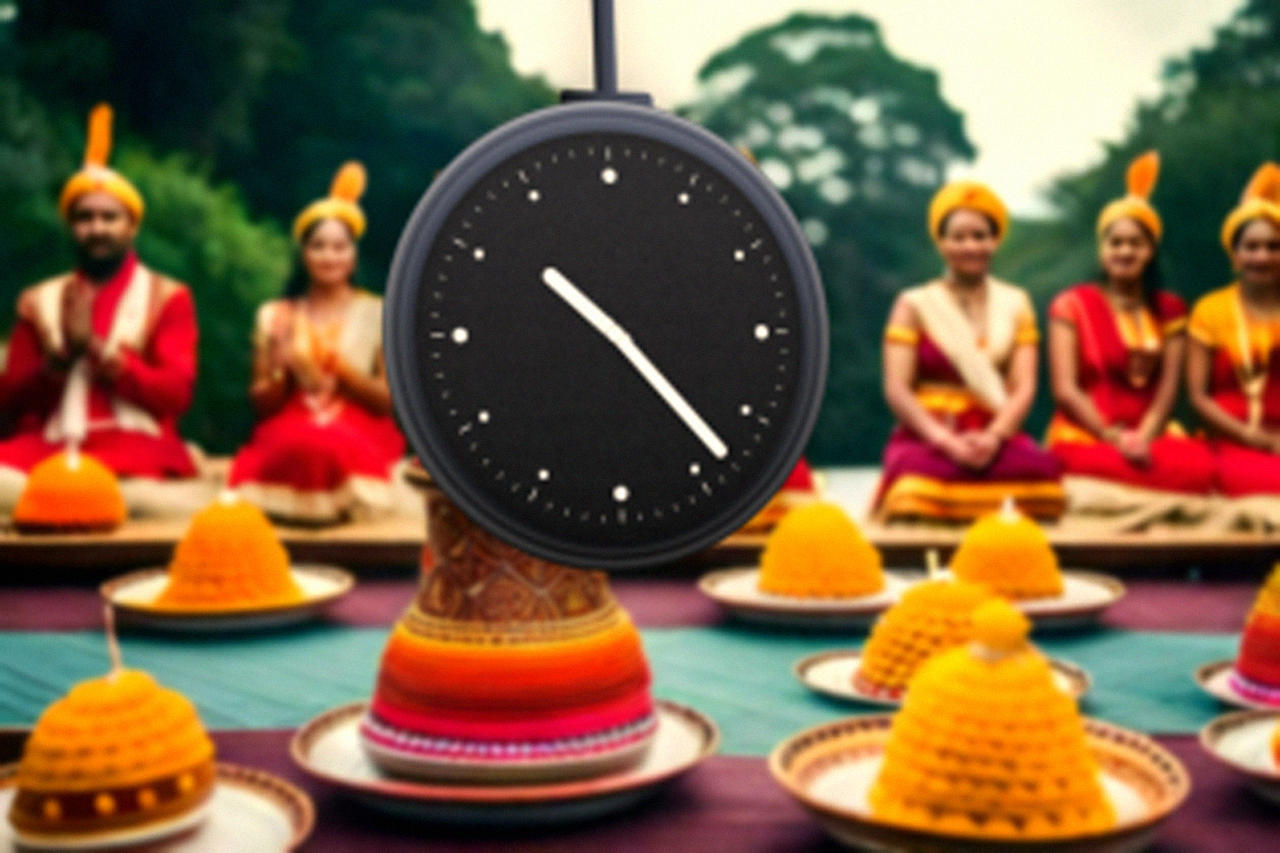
10:23
